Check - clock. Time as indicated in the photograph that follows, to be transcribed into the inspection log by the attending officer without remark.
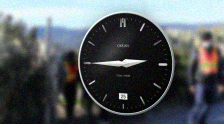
2:45
